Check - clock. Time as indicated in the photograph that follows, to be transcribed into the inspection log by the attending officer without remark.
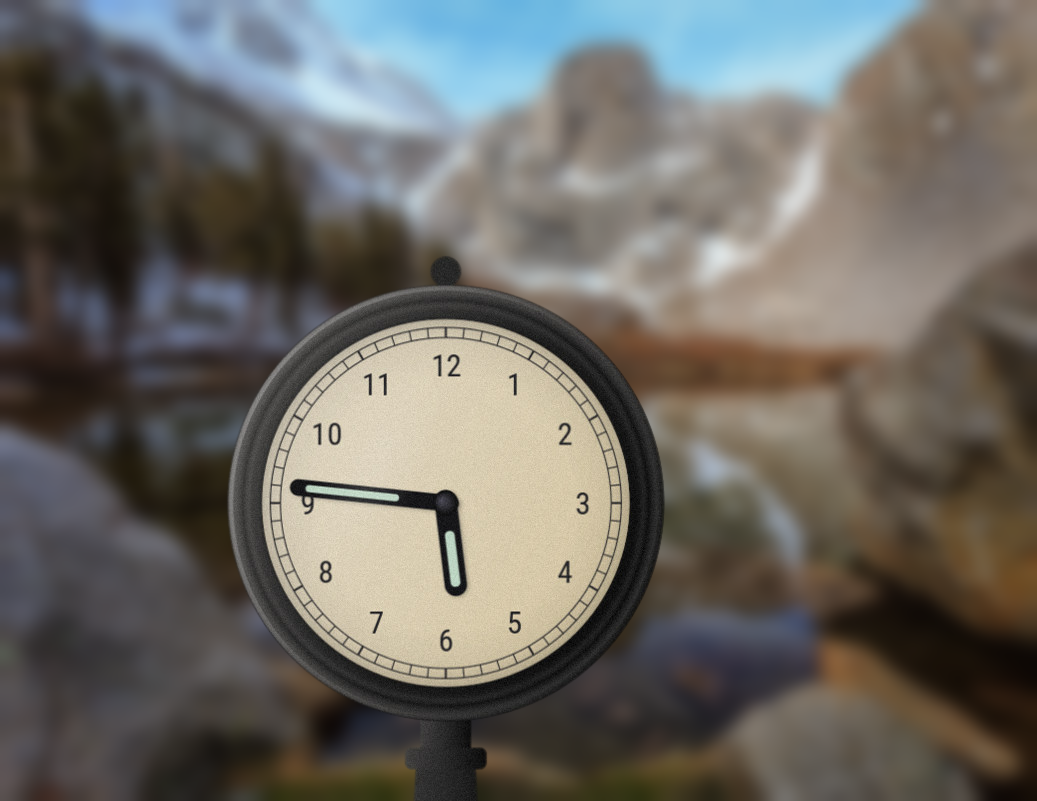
5:46
